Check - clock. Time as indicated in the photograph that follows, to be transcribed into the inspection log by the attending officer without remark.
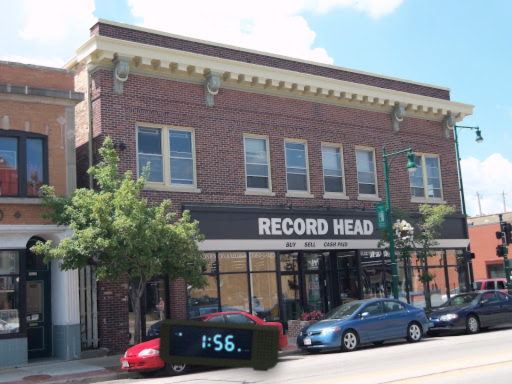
1:56
